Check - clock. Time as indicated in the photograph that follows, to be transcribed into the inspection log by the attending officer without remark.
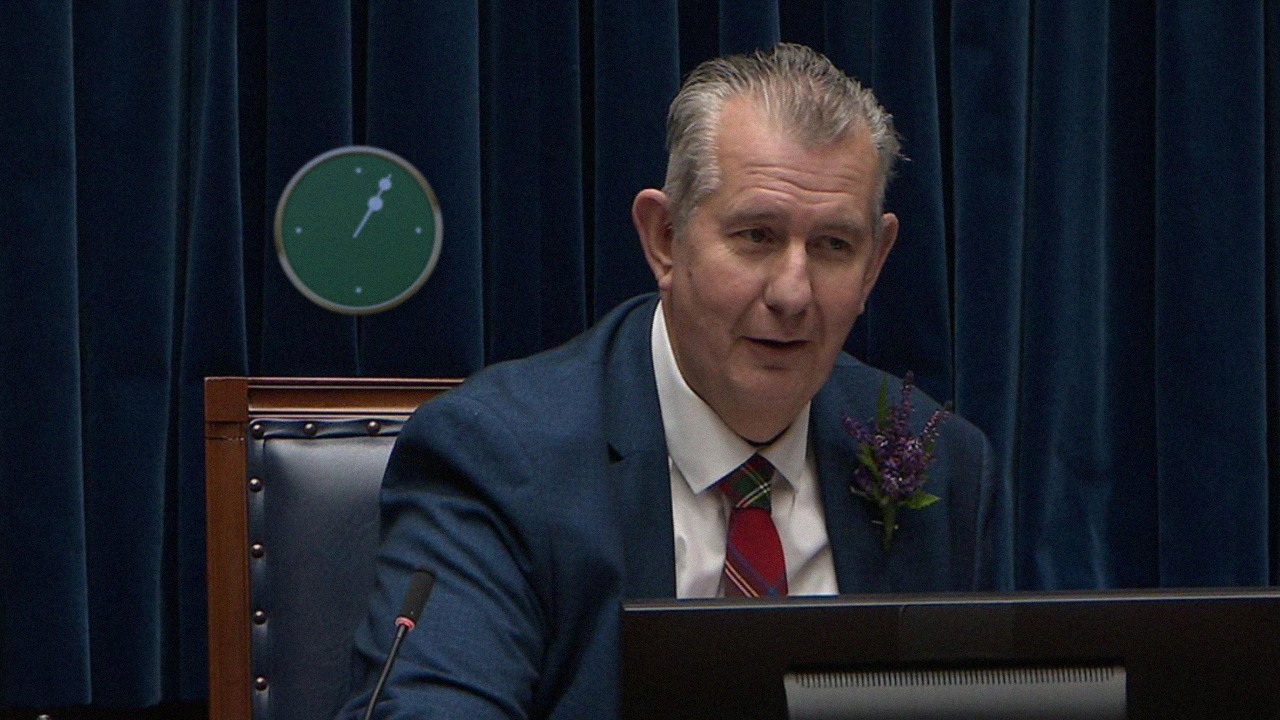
1:05
